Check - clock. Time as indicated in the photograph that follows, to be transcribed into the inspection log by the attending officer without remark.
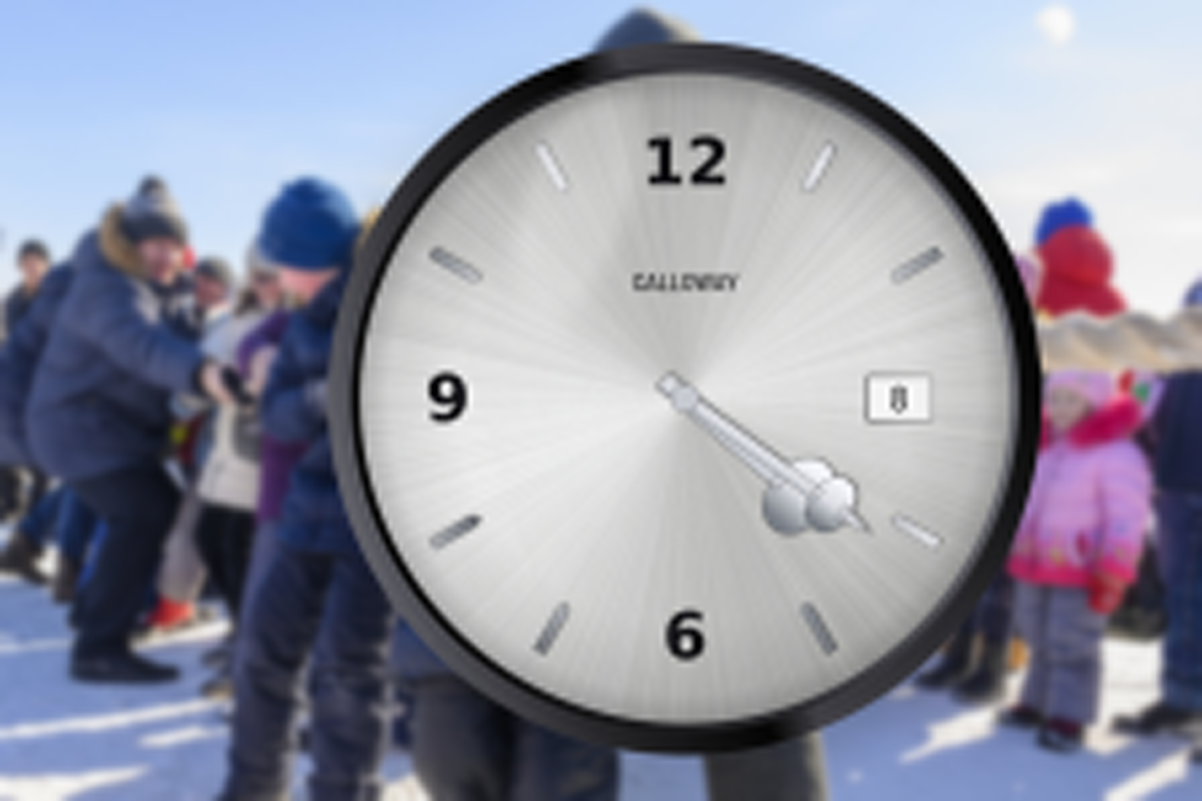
4:21
